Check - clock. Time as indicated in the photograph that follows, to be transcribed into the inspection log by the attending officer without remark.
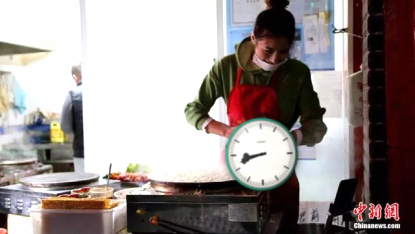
8:42
